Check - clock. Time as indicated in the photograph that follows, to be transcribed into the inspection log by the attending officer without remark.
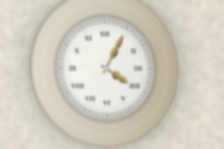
4:05
